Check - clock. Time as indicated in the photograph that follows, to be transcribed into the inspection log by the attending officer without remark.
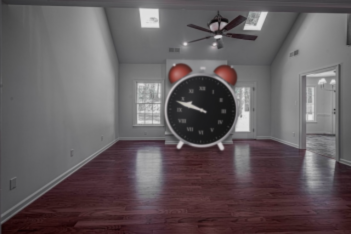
9:48
